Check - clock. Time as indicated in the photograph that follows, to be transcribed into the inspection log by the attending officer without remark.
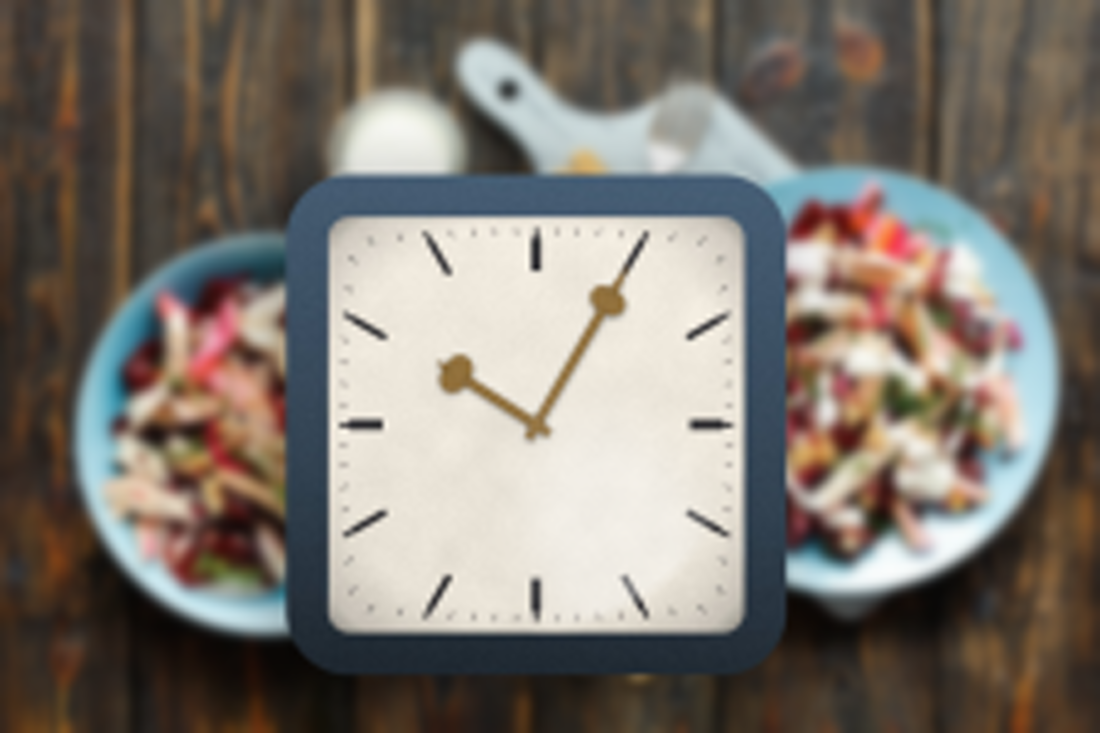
10:05
